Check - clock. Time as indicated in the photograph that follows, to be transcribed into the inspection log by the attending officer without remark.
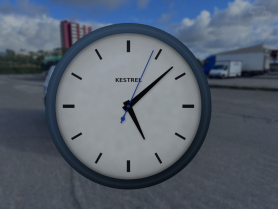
5:08:04
